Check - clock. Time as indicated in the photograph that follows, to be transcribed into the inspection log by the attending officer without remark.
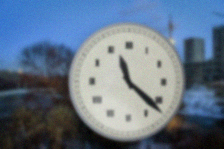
11:22
